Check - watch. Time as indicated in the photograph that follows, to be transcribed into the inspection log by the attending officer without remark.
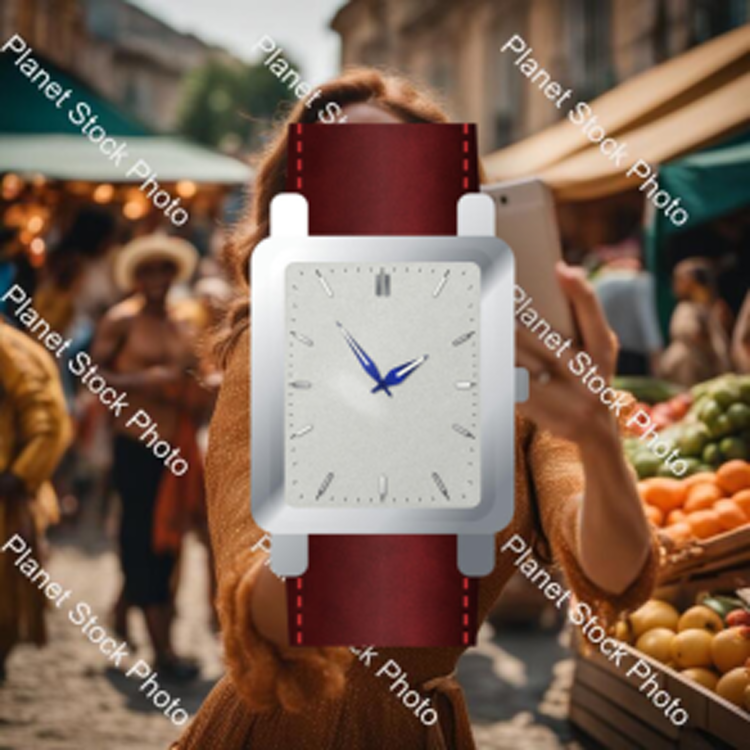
1:54
